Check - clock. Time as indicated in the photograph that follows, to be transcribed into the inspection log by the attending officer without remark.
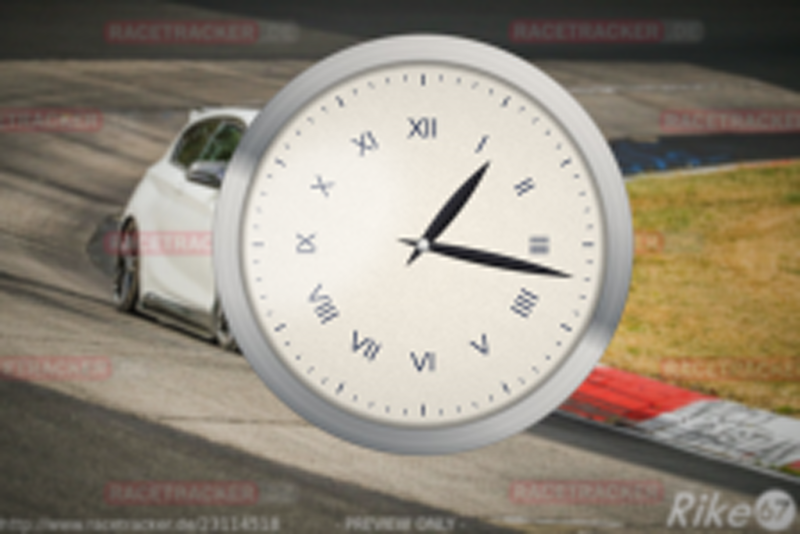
1:17
